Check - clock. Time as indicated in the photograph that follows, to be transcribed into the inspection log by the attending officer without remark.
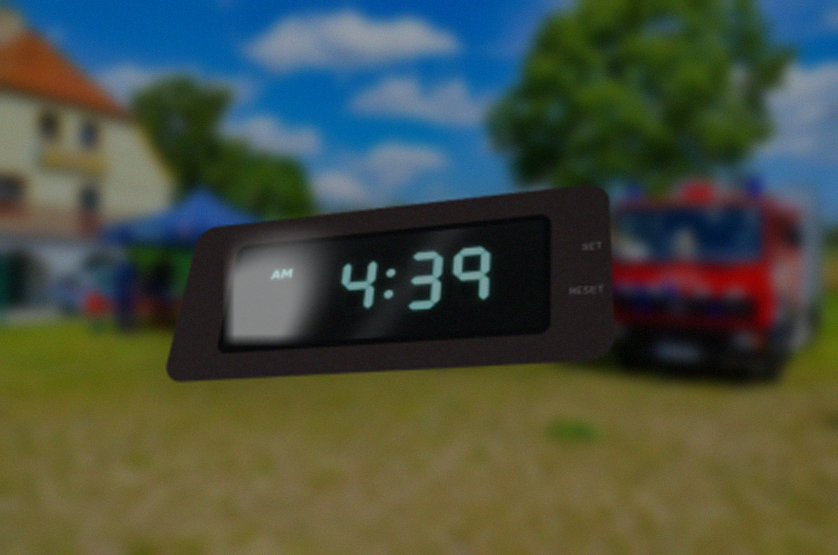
4:39
